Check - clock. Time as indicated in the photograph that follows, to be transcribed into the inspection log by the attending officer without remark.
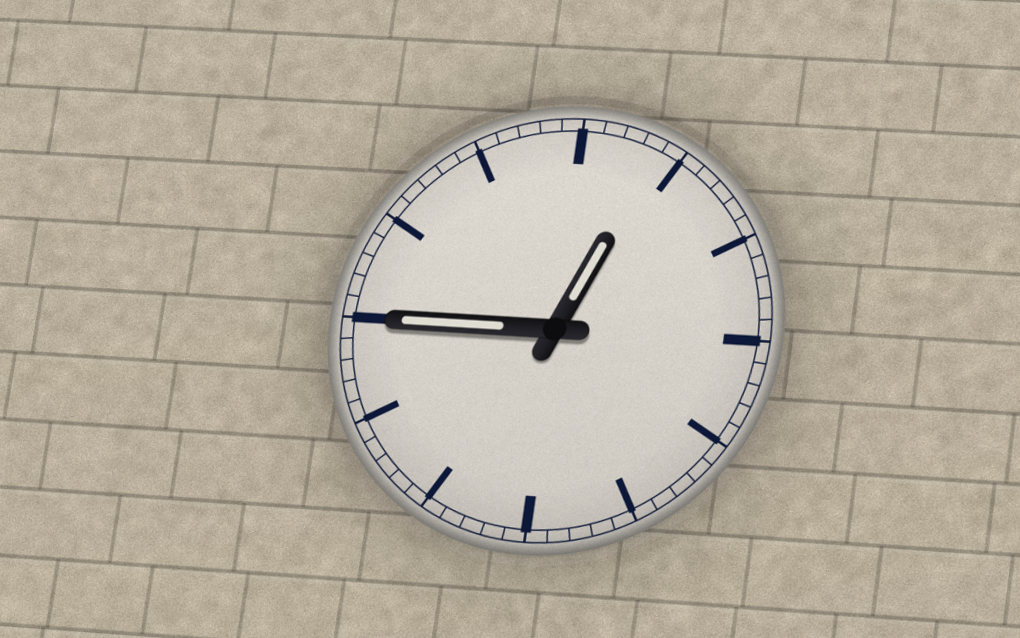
12:45
